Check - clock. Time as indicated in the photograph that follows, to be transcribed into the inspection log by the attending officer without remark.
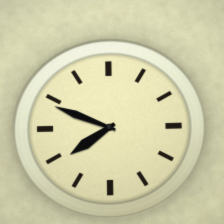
7:49
